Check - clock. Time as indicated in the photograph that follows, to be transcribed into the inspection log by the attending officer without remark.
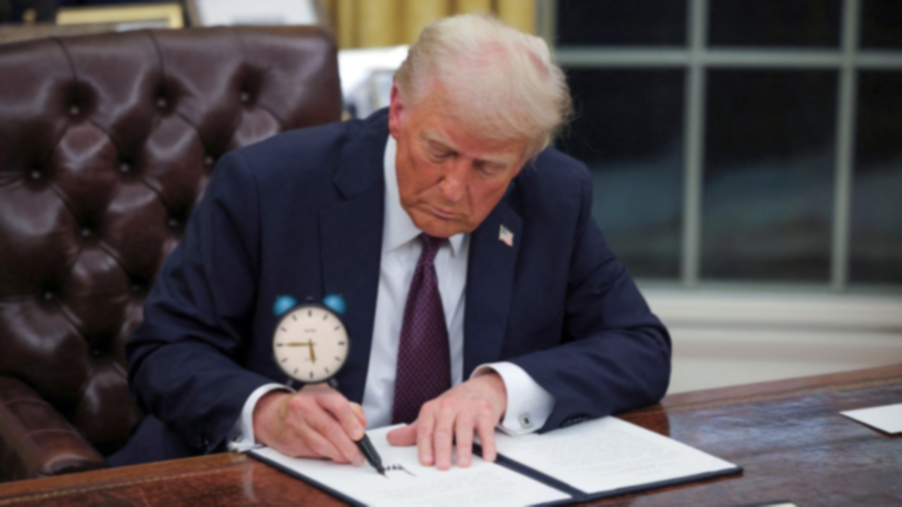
5:45
